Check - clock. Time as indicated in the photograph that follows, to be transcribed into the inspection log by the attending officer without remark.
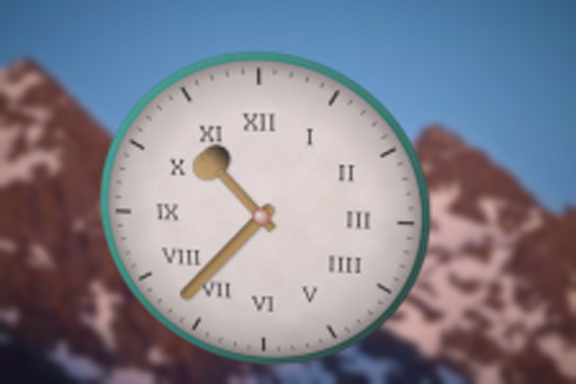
10:37
